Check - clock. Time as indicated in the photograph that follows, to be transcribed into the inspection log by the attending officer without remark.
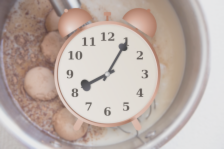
8:05
